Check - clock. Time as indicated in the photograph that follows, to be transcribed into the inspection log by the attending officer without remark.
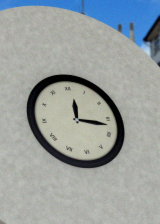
12:17
